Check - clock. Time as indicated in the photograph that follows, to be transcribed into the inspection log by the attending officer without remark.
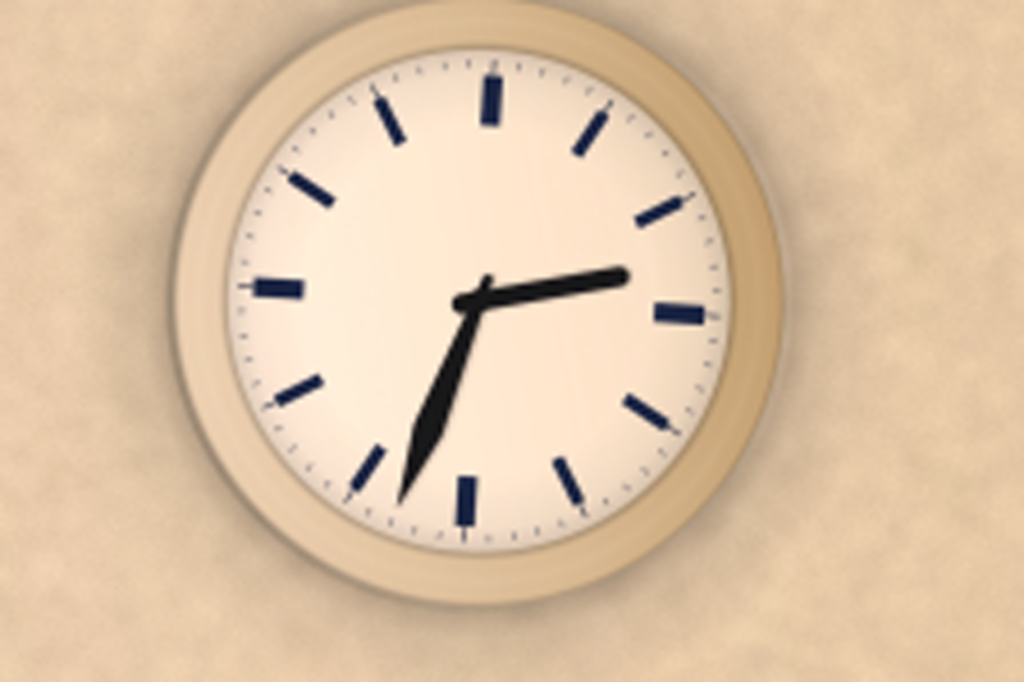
2:33
